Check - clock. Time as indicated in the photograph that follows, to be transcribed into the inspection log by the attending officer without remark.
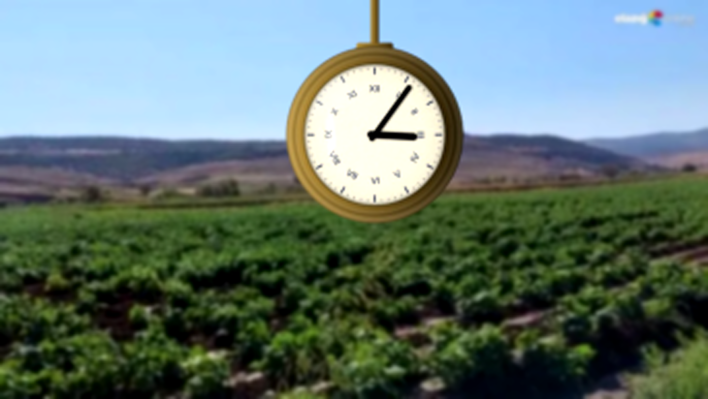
3:06
